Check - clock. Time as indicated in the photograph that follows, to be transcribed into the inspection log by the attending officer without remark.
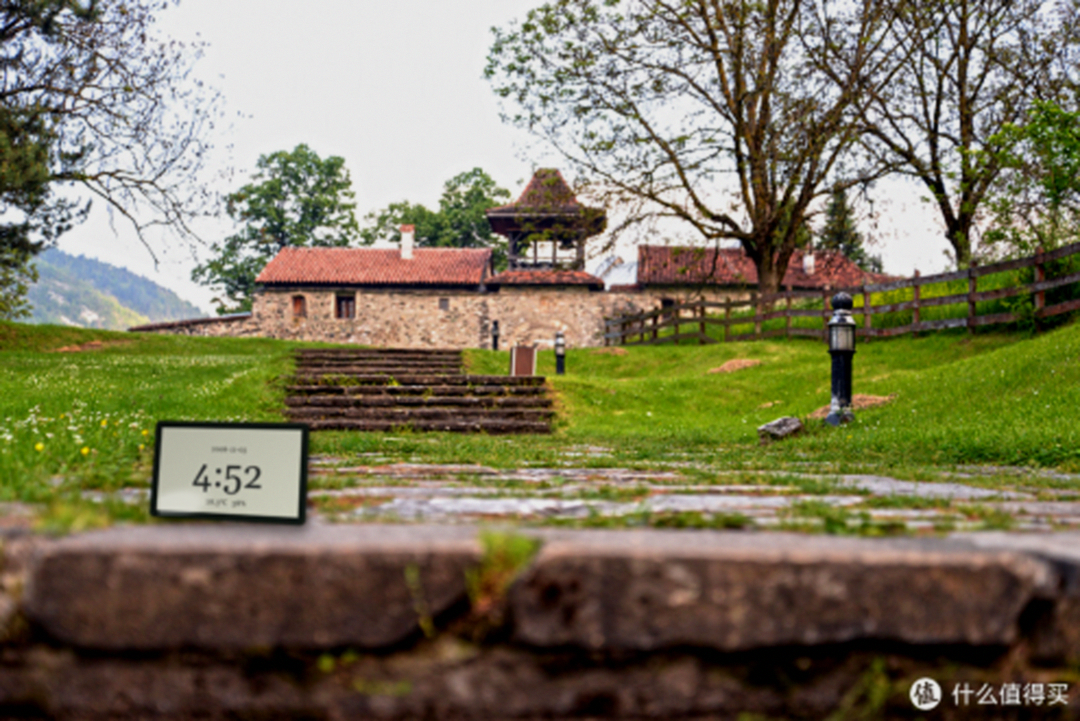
4:52
